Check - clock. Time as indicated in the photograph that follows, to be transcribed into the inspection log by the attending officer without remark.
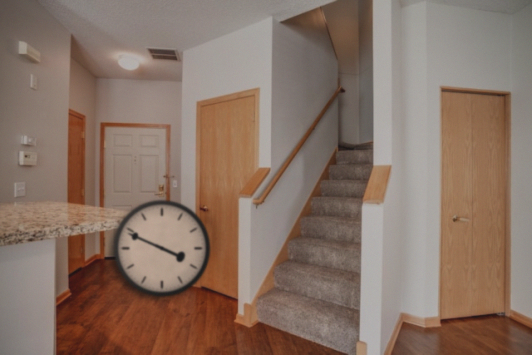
3:49
